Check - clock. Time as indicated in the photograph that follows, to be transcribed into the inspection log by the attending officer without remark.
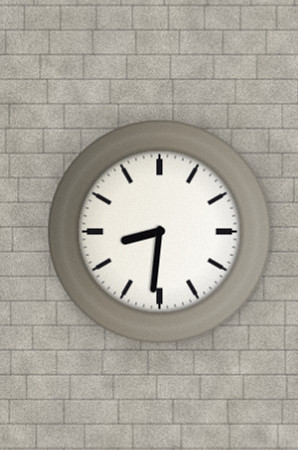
8:31
